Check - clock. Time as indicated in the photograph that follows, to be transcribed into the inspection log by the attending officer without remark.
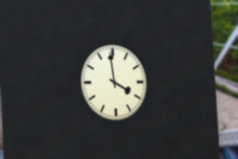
3:59
